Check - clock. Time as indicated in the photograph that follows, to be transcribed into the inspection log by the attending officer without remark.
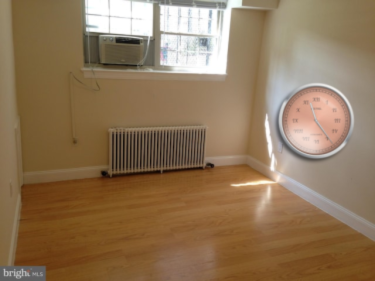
11:24
